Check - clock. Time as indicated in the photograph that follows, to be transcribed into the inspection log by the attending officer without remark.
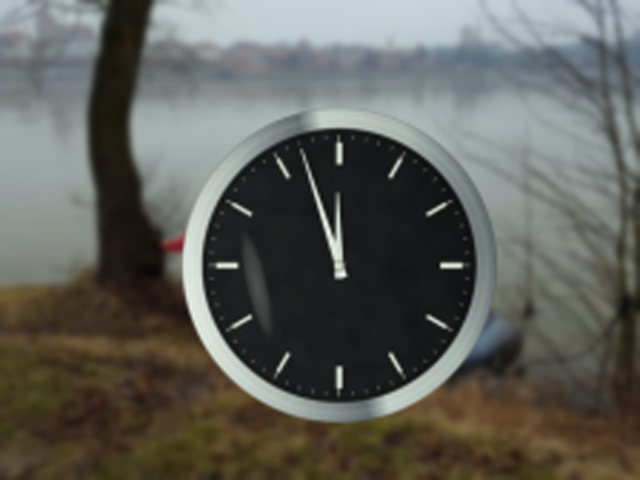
11:57
